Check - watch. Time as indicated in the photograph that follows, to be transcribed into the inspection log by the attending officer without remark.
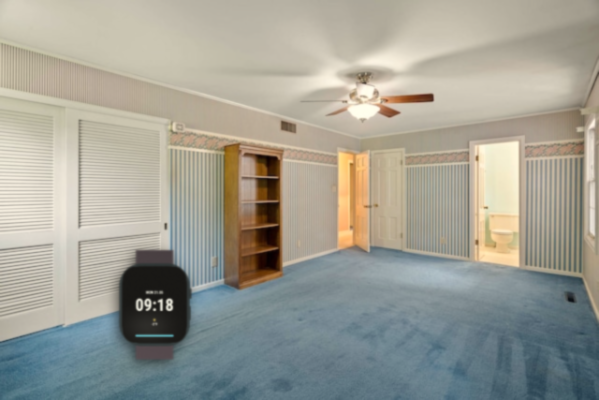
9:18
